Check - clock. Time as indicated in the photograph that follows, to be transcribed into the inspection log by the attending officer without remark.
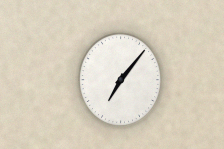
7:07
